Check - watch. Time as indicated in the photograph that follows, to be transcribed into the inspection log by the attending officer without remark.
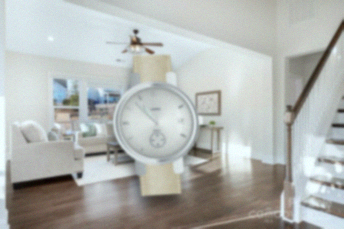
10:53
